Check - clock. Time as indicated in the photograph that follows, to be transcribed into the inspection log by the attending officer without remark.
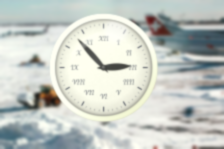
2:53
